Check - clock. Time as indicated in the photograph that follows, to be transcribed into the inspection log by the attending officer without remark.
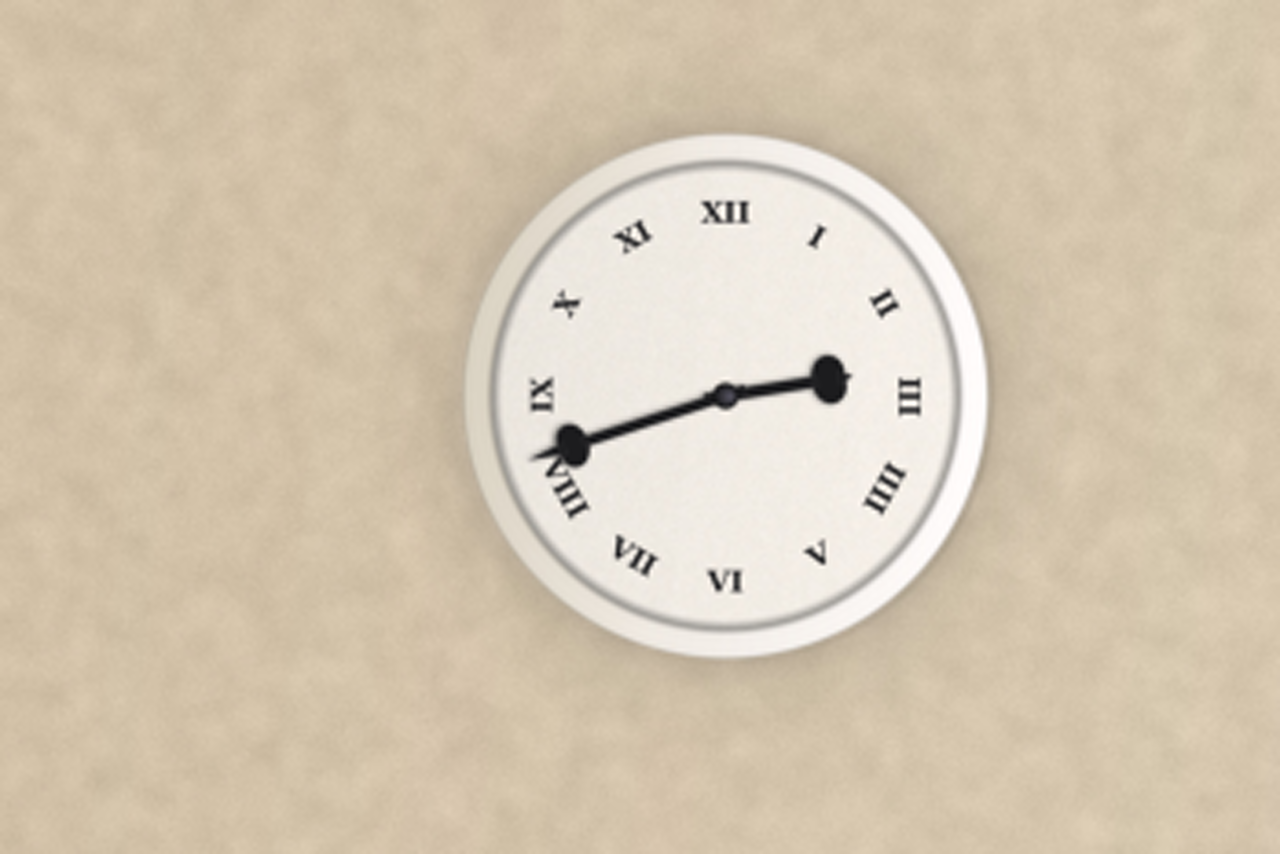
2:42
